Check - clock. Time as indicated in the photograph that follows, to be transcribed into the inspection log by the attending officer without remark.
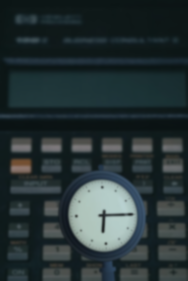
6:15
